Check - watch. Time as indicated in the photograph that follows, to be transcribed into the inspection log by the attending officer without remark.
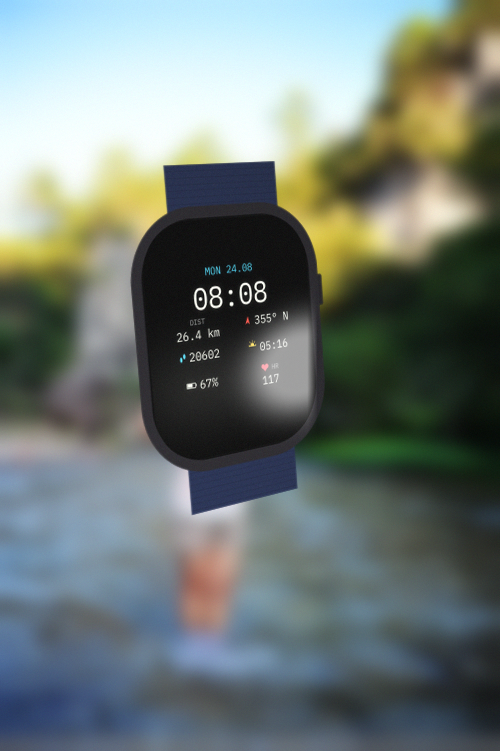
8:08
